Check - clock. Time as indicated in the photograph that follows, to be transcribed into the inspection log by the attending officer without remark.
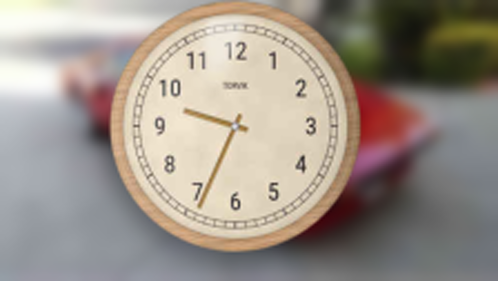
9:34
